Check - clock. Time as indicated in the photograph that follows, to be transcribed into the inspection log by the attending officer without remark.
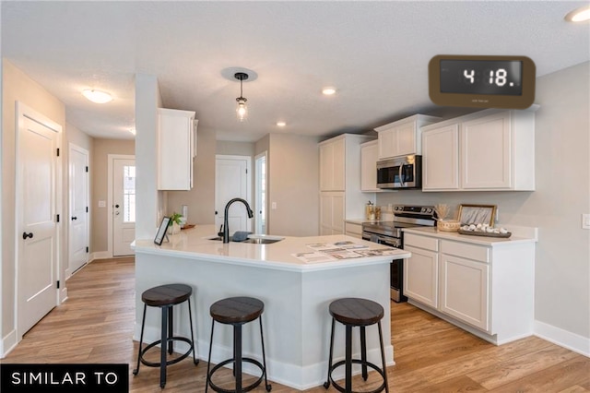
4:18
